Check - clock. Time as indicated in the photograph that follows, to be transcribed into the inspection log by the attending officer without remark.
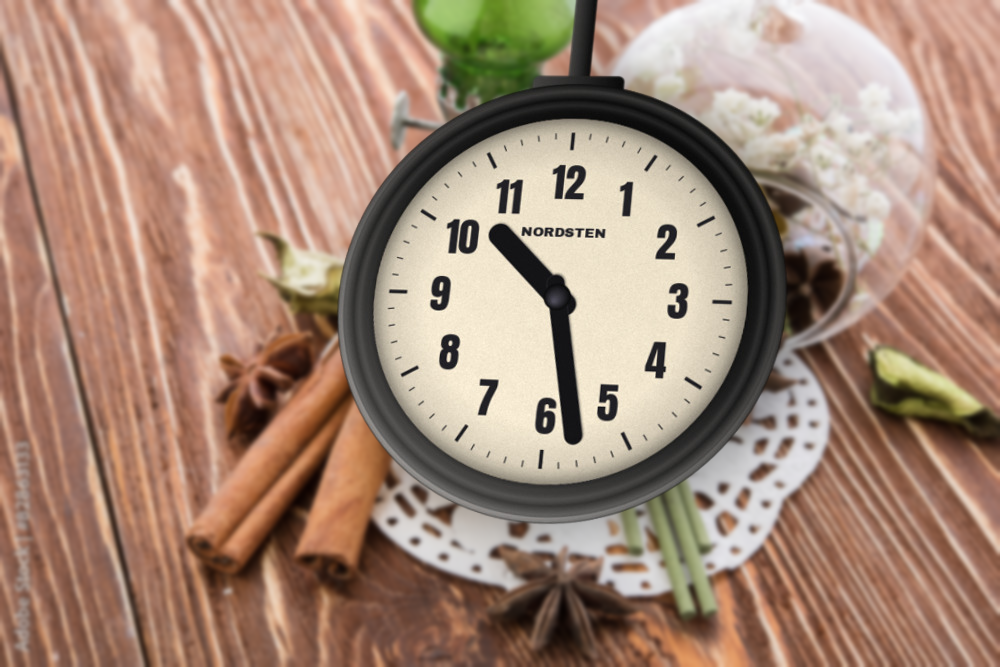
10:28
